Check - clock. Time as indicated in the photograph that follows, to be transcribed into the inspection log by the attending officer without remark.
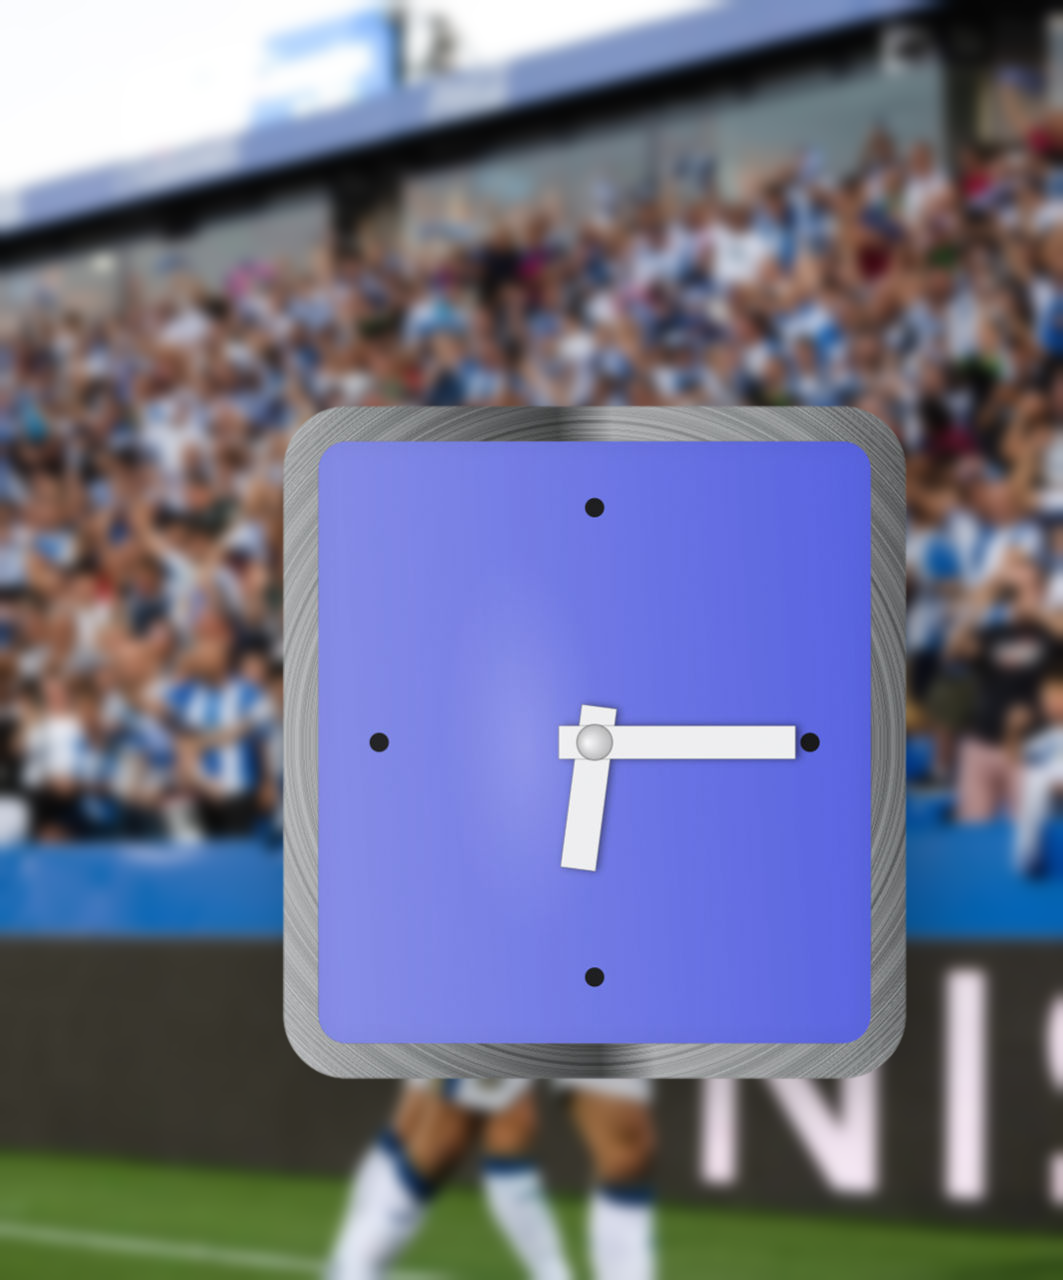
6:15
